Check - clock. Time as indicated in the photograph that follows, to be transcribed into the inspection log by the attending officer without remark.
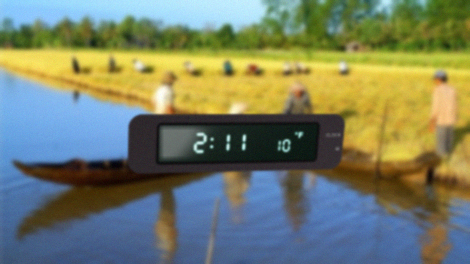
2:11
